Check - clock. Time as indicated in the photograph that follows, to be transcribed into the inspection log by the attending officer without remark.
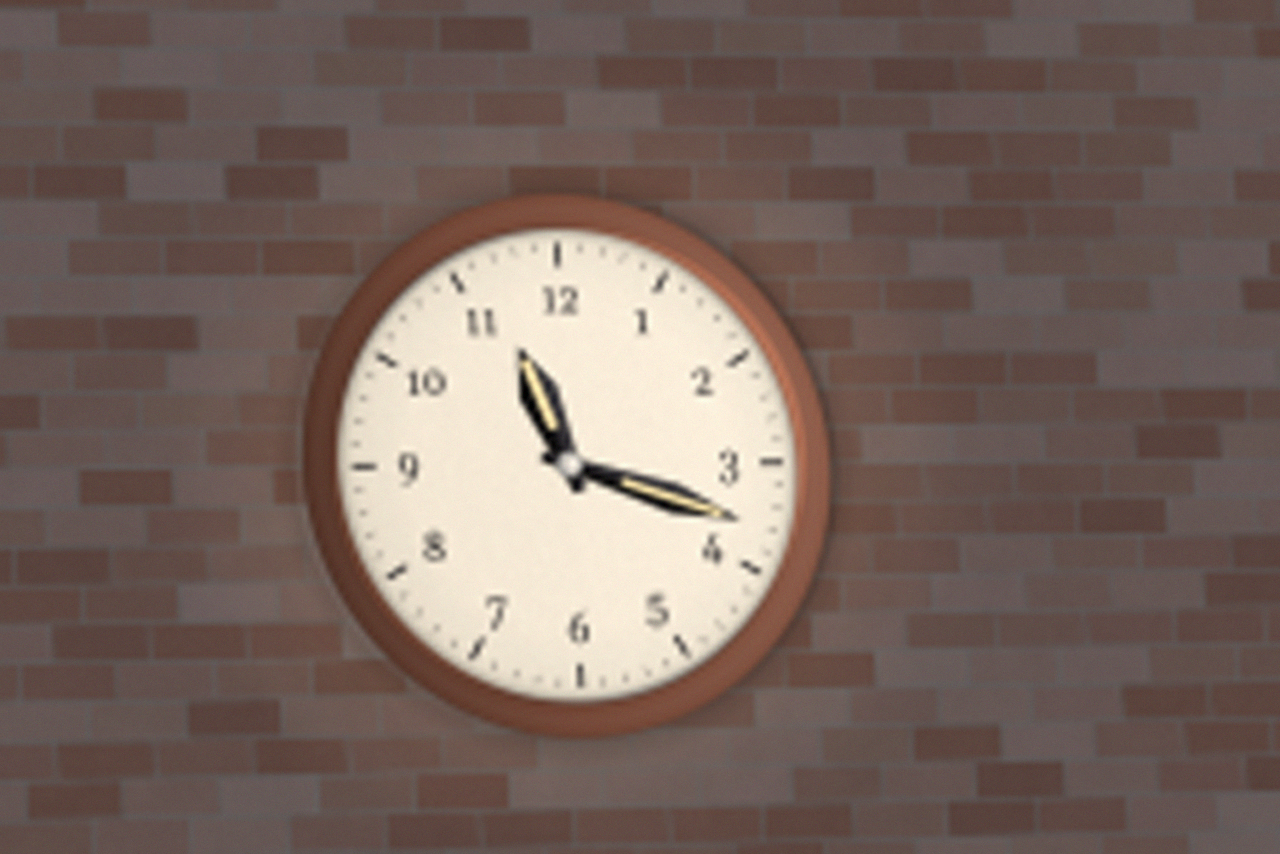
11:18
